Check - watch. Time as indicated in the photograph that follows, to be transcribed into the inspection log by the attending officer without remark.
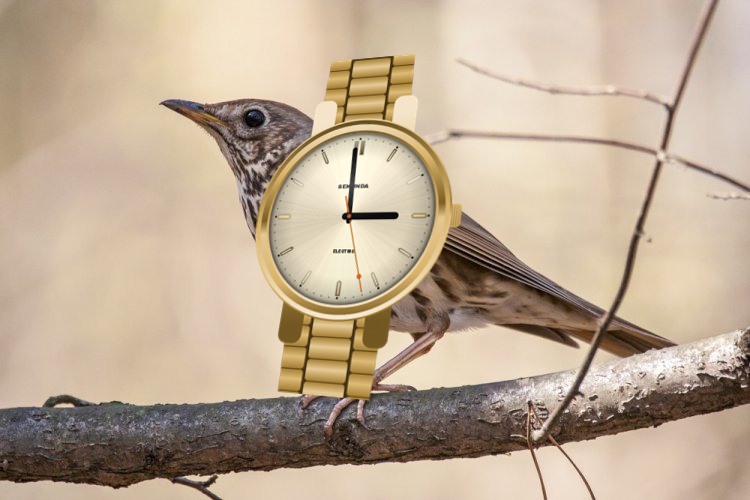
2:59:27
